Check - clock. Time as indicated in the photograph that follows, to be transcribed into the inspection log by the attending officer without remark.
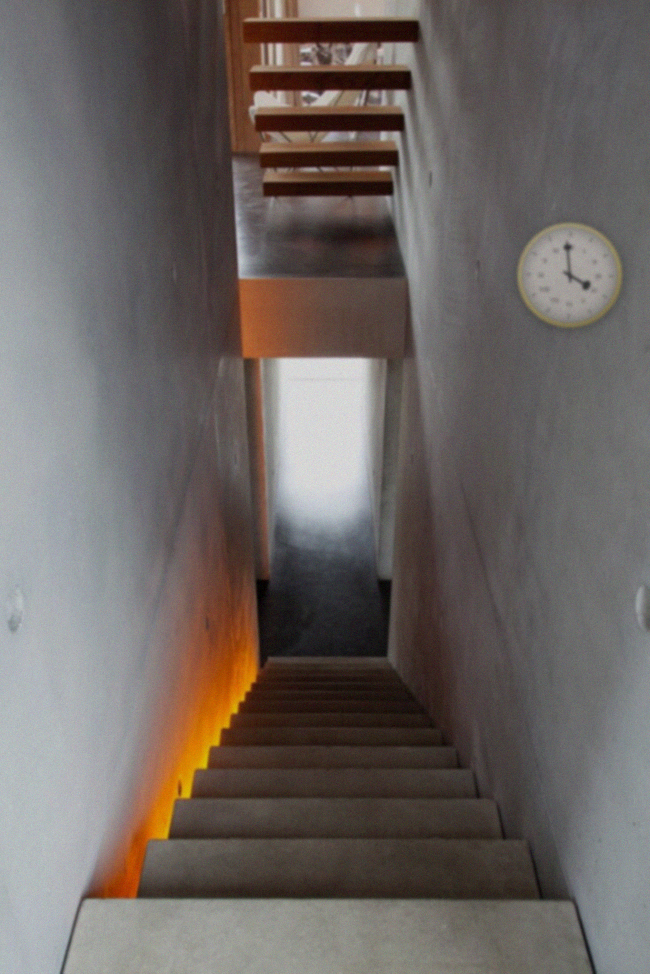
3:59
